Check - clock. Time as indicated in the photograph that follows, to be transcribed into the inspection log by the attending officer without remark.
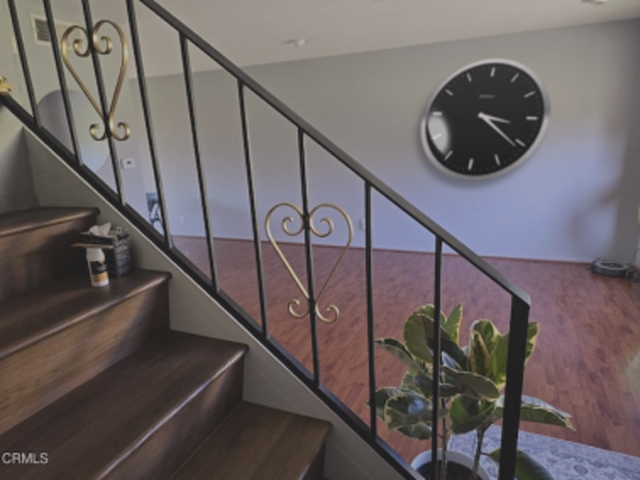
3:21
